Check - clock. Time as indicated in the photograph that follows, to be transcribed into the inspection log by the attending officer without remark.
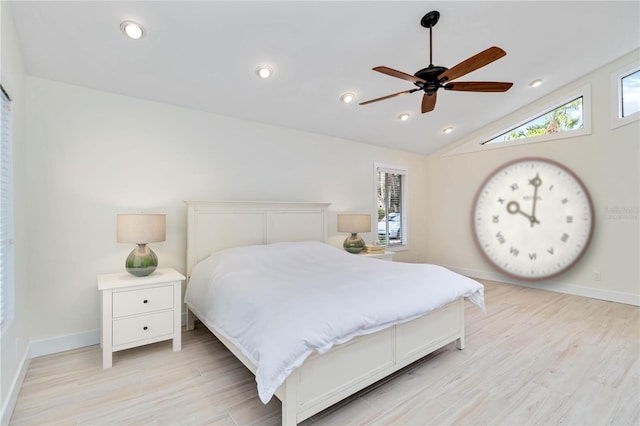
10:01
